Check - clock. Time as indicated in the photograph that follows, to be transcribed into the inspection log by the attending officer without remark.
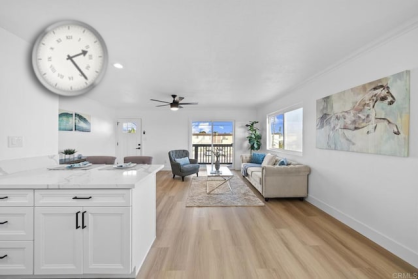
2:24
